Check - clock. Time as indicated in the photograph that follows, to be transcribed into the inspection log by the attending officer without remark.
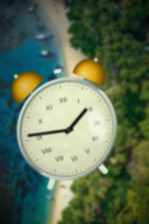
1:46
